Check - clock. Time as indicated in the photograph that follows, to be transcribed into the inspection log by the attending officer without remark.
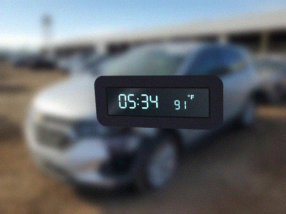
5:34
